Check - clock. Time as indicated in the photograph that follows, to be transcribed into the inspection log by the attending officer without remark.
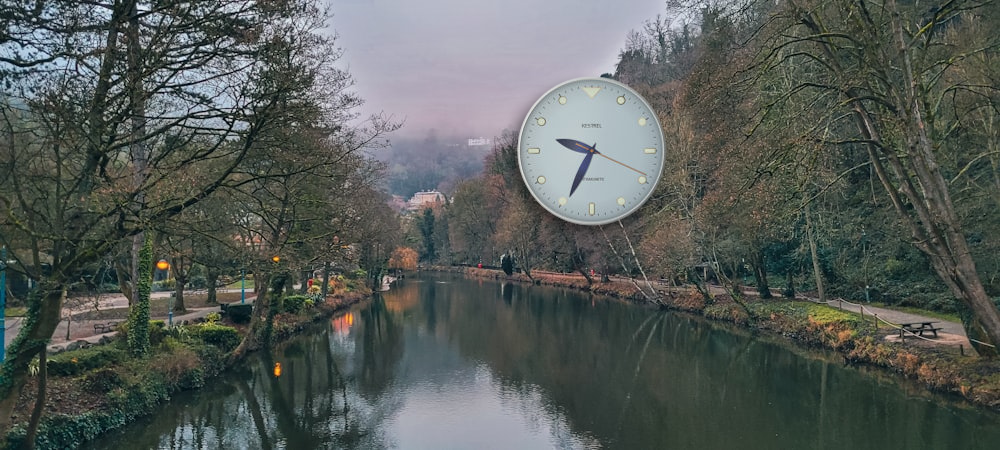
9:34:19
